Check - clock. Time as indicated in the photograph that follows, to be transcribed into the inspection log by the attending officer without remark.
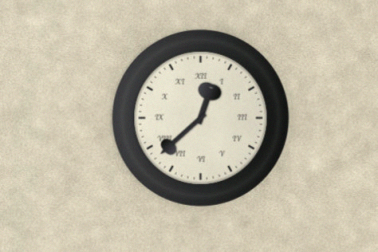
12:38
